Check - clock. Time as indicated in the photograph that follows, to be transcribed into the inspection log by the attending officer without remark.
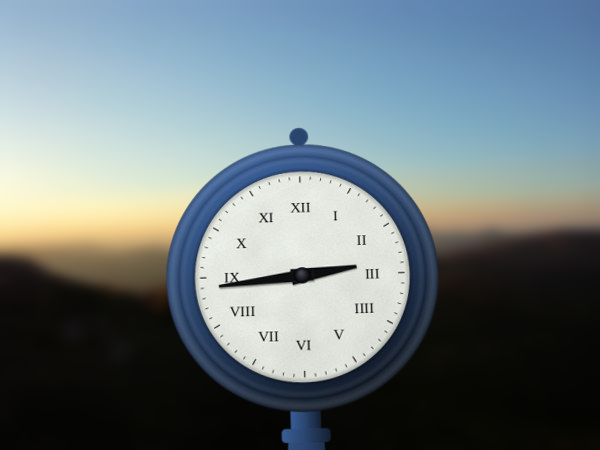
2:44
